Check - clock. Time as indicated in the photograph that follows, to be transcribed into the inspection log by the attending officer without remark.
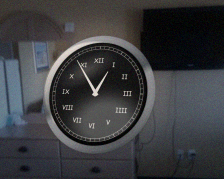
12:54
